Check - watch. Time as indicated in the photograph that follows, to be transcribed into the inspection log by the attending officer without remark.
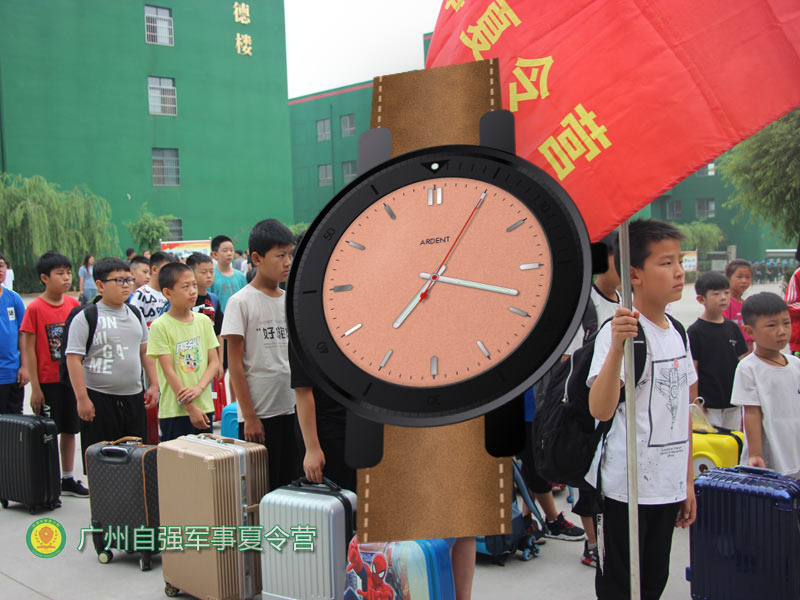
7:18:05
